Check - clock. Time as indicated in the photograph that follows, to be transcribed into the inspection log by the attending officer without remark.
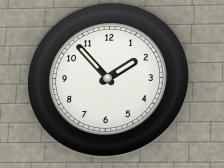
1:53
